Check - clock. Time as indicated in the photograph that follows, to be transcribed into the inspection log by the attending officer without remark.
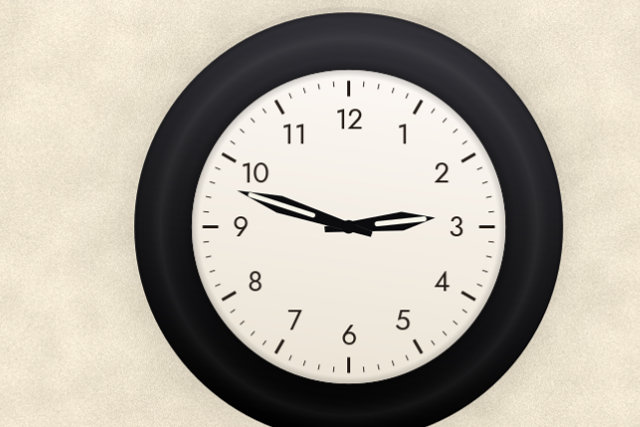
2:48
